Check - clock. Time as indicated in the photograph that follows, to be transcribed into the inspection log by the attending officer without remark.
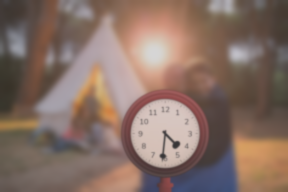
4:31
